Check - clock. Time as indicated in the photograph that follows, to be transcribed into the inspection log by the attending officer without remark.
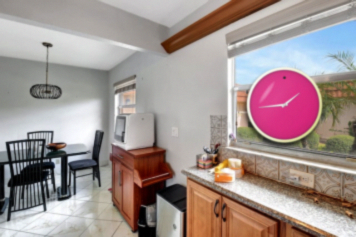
1:44
